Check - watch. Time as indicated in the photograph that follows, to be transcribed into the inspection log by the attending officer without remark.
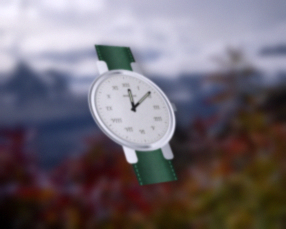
12:09
